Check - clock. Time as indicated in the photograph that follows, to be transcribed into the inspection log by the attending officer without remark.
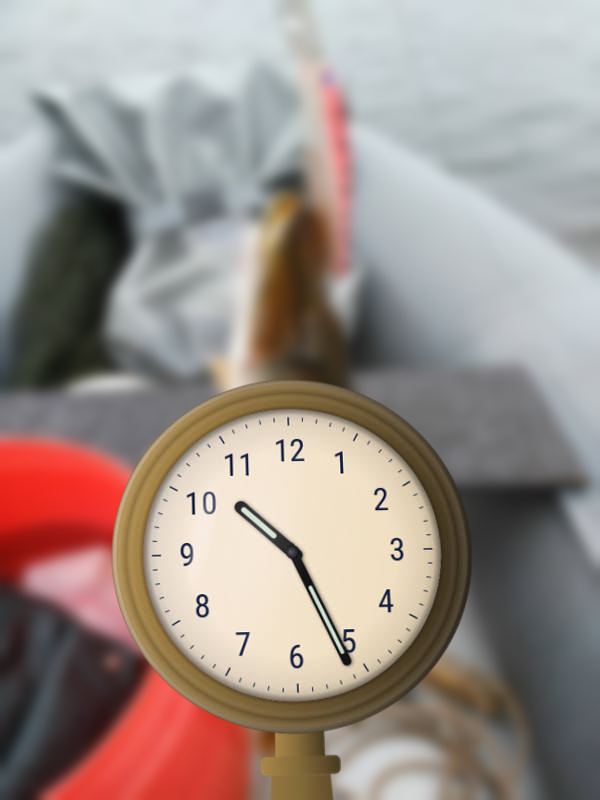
10:26
